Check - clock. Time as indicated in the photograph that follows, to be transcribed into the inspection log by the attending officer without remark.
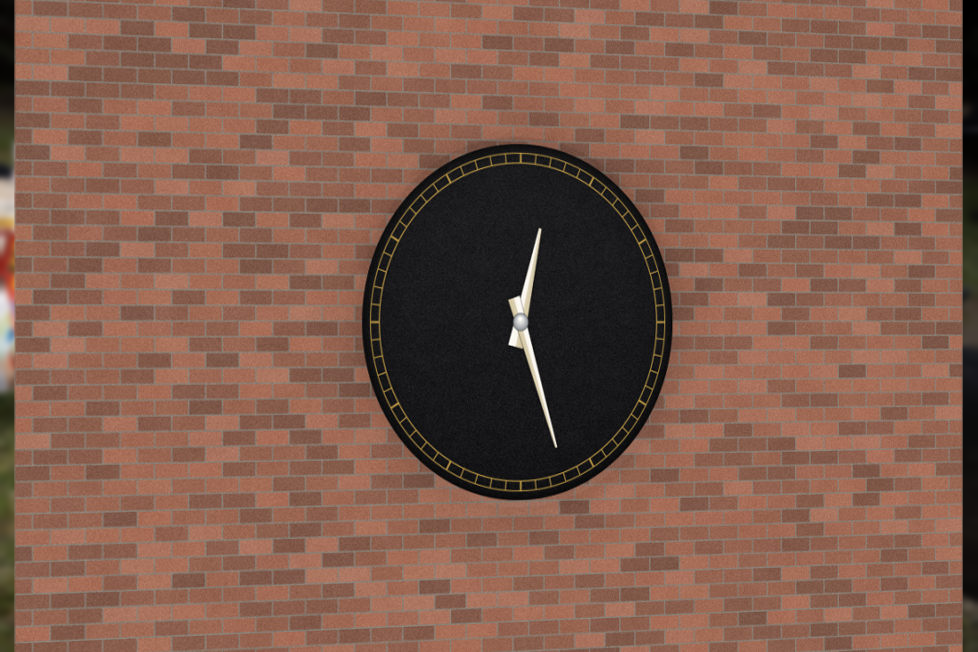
12:27
